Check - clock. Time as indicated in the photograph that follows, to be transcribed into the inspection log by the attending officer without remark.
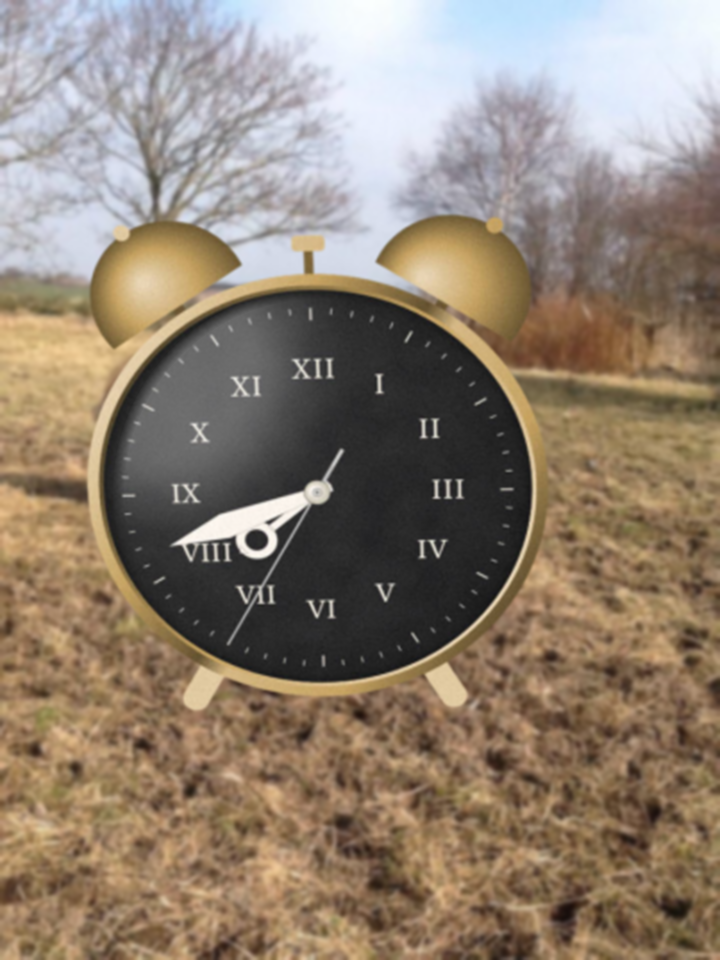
7:41:35
